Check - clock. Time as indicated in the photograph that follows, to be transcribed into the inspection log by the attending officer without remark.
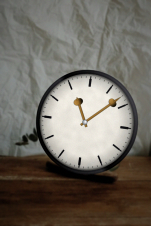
11:08
